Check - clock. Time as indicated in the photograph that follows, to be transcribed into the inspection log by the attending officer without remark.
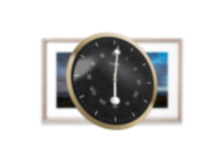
6:01
